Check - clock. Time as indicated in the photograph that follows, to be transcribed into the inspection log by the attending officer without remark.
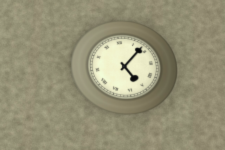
5:08
